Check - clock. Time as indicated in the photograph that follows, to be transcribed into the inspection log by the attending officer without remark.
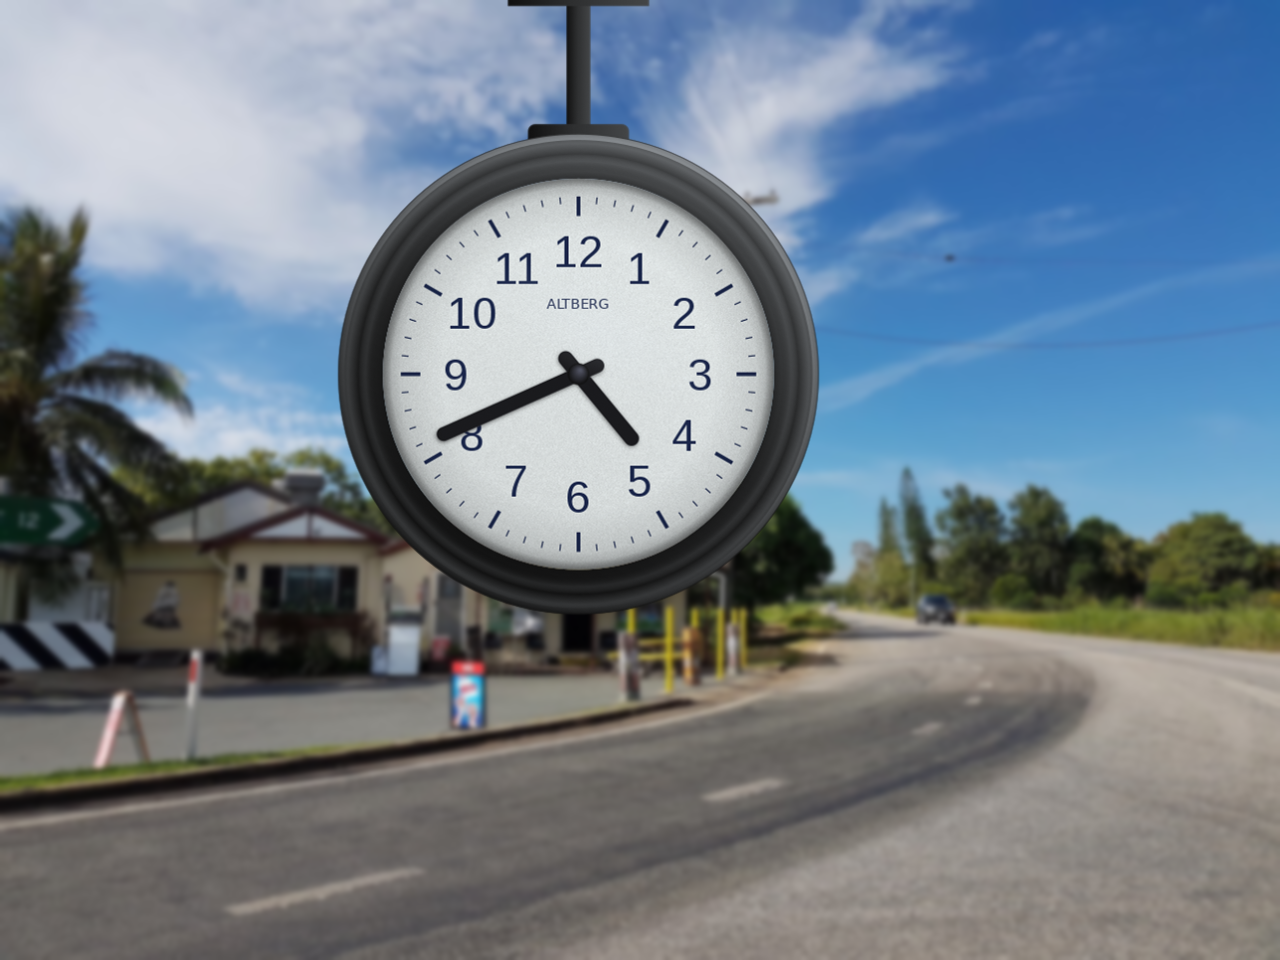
4:41
